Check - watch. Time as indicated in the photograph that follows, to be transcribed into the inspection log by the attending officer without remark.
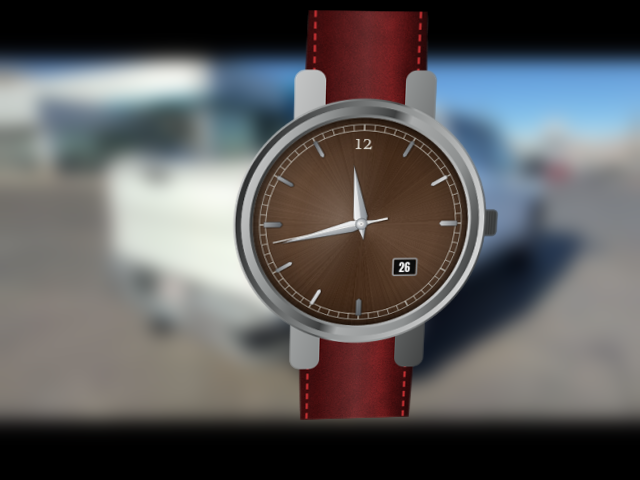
11:42:43
